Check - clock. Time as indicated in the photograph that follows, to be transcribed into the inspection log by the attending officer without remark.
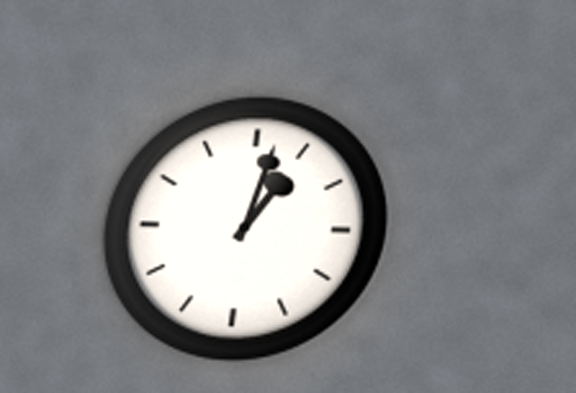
1:02
